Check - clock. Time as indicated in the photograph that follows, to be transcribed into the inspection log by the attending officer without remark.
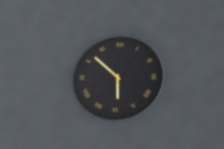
5:52
